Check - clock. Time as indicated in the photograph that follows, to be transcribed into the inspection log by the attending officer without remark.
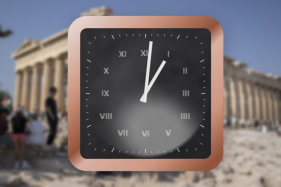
1:01
